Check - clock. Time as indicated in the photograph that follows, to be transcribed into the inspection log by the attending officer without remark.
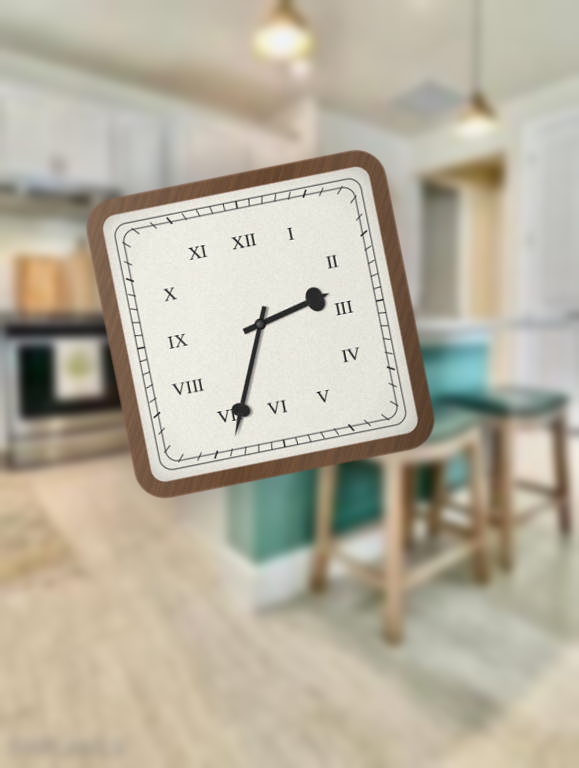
2:34
